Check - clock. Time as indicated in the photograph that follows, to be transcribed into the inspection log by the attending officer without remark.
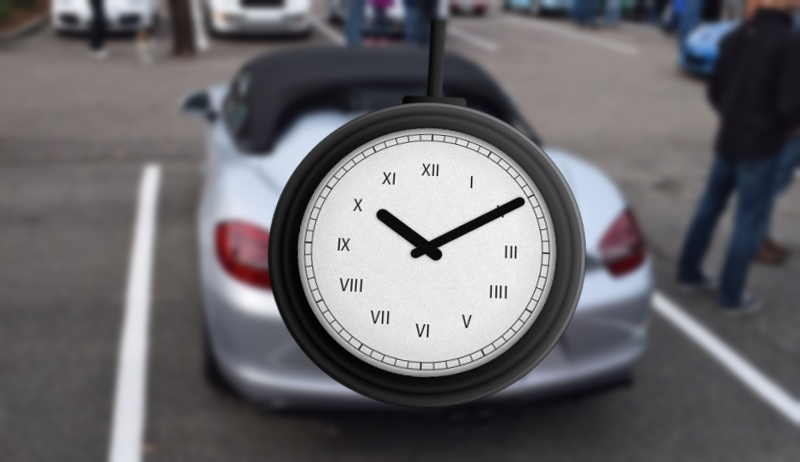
10:10
